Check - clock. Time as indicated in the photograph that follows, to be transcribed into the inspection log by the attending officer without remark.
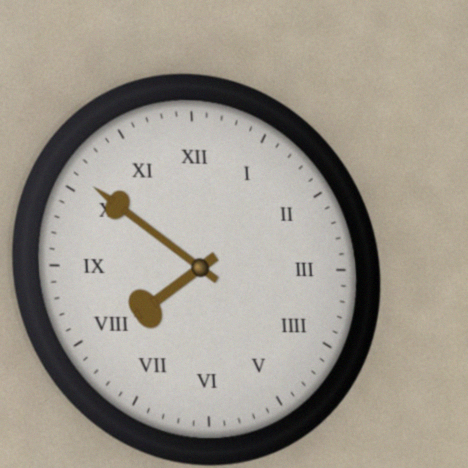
7:51
